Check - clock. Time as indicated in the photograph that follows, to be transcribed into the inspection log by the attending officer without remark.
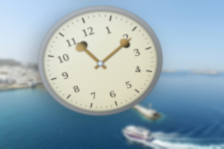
11:11
